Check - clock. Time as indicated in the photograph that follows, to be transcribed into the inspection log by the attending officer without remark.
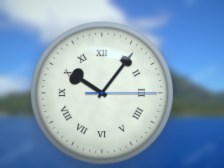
10:06:15
